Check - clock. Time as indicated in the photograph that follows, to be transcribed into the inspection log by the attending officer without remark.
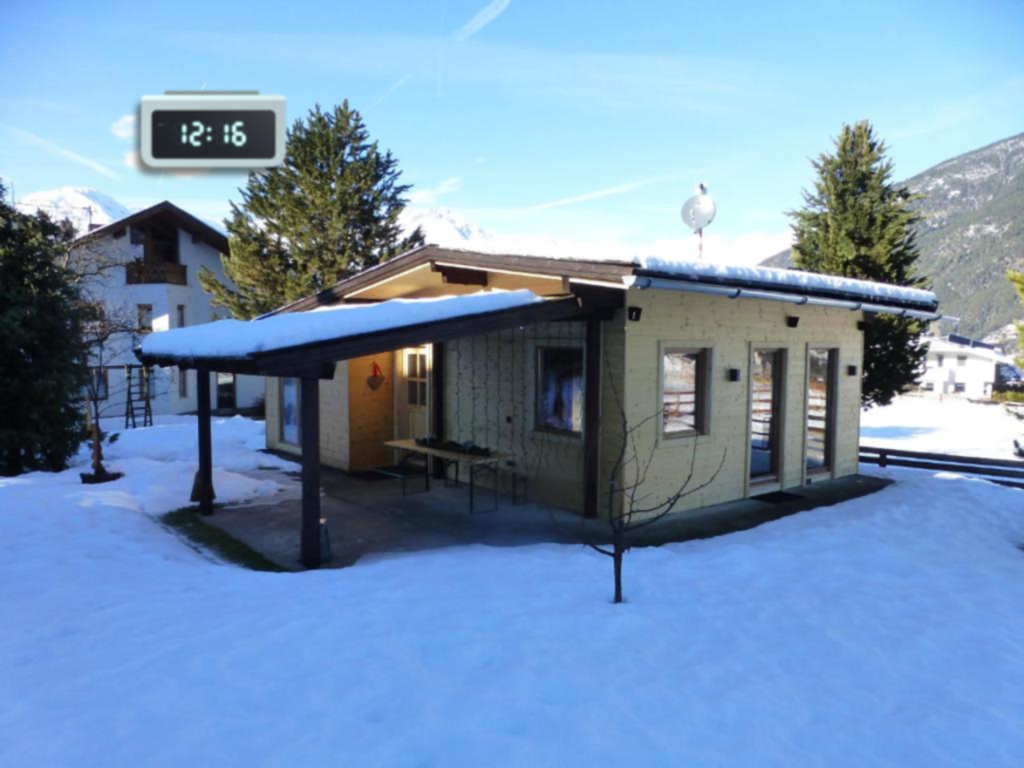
12:16
